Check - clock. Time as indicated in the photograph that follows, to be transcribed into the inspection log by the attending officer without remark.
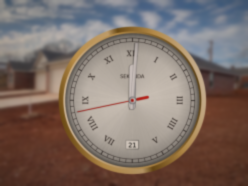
12:00:43
